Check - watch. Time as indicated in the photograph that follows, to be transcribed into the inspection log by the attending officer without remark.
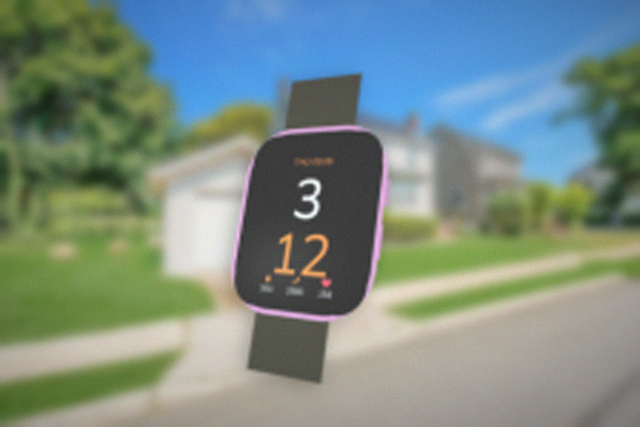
3:12
